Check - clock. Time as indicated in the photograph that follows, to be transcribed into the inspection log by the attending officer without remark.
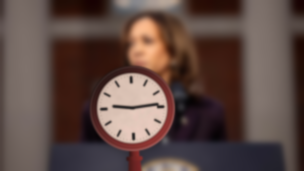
9:14
